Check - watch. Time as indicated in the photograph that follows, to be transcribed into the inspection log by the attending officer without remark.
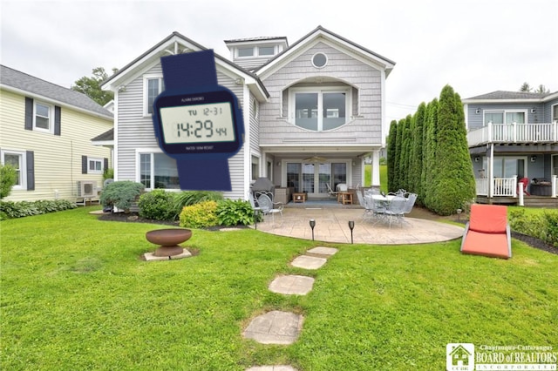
14:29:44
